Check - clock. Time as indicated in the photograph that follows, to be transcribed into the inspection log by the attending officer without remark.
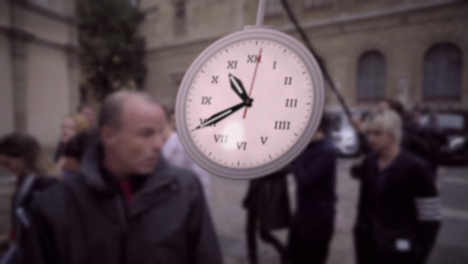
10:40:01
